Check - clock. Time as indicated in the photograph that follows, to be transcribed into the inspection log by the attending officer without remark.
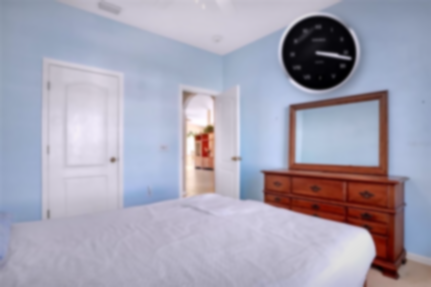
3:17
